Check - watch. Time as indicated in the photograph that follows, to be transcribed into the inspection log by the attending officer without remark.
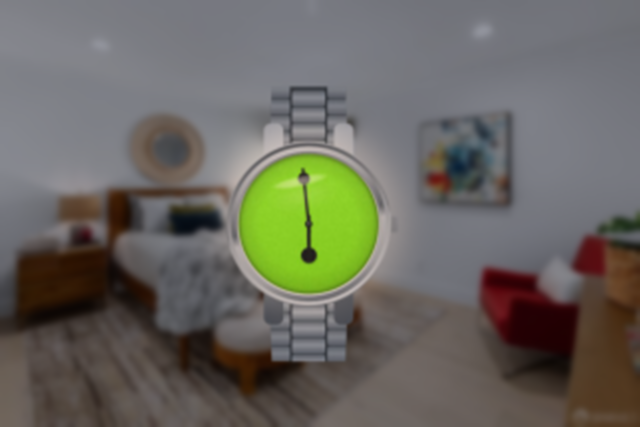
5:59
